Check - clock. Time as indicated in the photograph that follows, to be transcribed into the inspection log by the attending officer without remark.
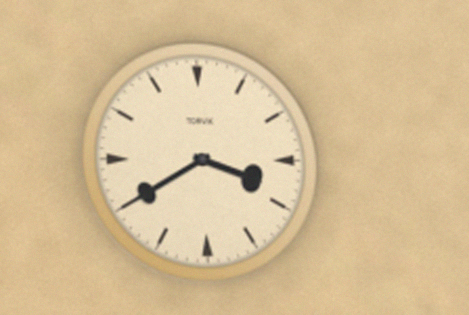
3:40
